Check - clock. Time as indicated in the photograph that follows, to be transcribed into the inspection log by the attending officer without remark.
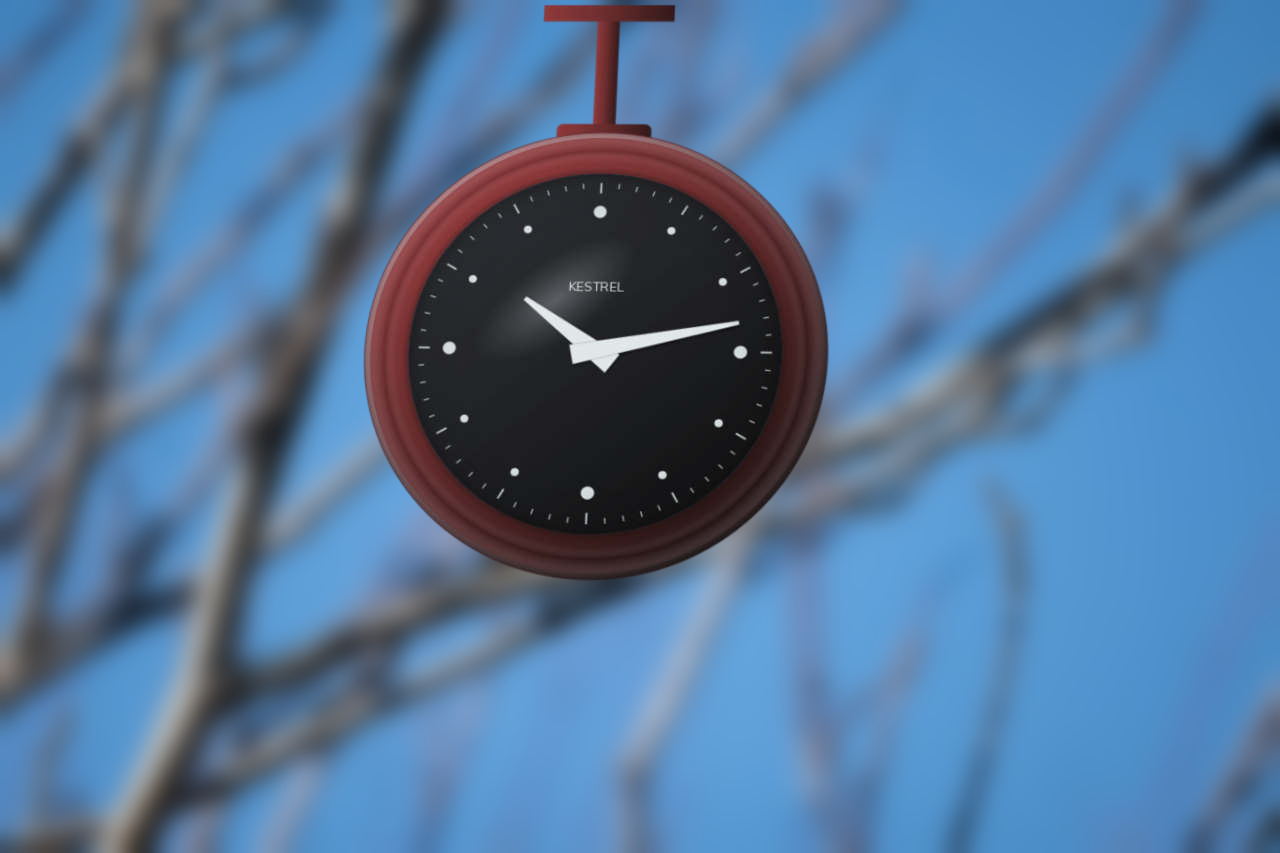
10:13
